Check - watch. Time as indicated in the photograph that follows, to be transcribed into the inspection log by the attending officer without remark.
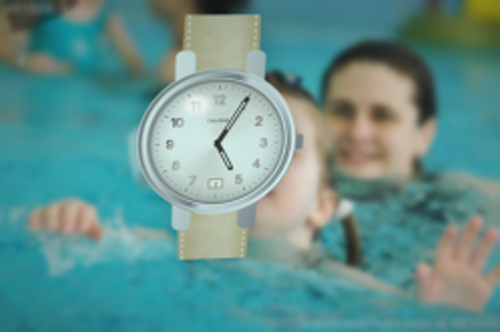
5:05
